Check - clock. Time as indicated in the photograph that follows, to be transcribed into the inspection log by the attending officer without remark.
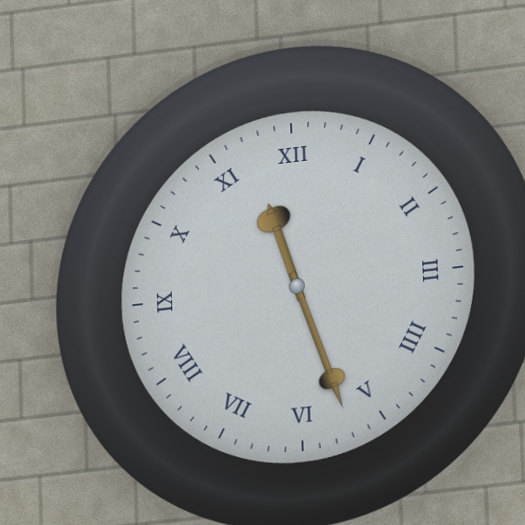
11:27
